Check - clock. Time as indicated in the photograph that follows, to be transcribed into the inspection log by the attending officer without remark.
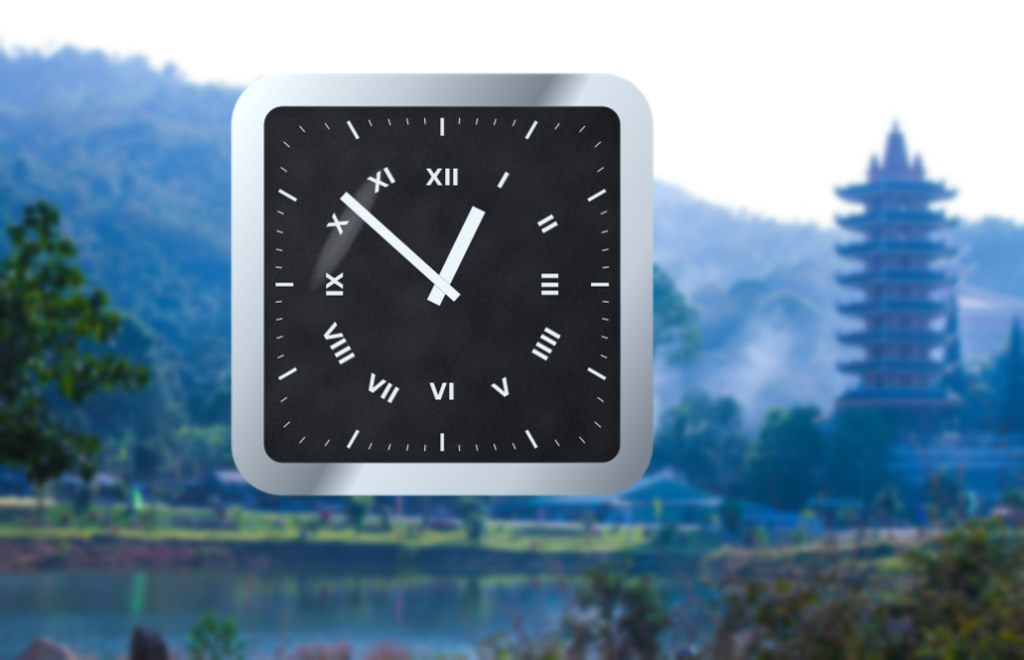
12:52
